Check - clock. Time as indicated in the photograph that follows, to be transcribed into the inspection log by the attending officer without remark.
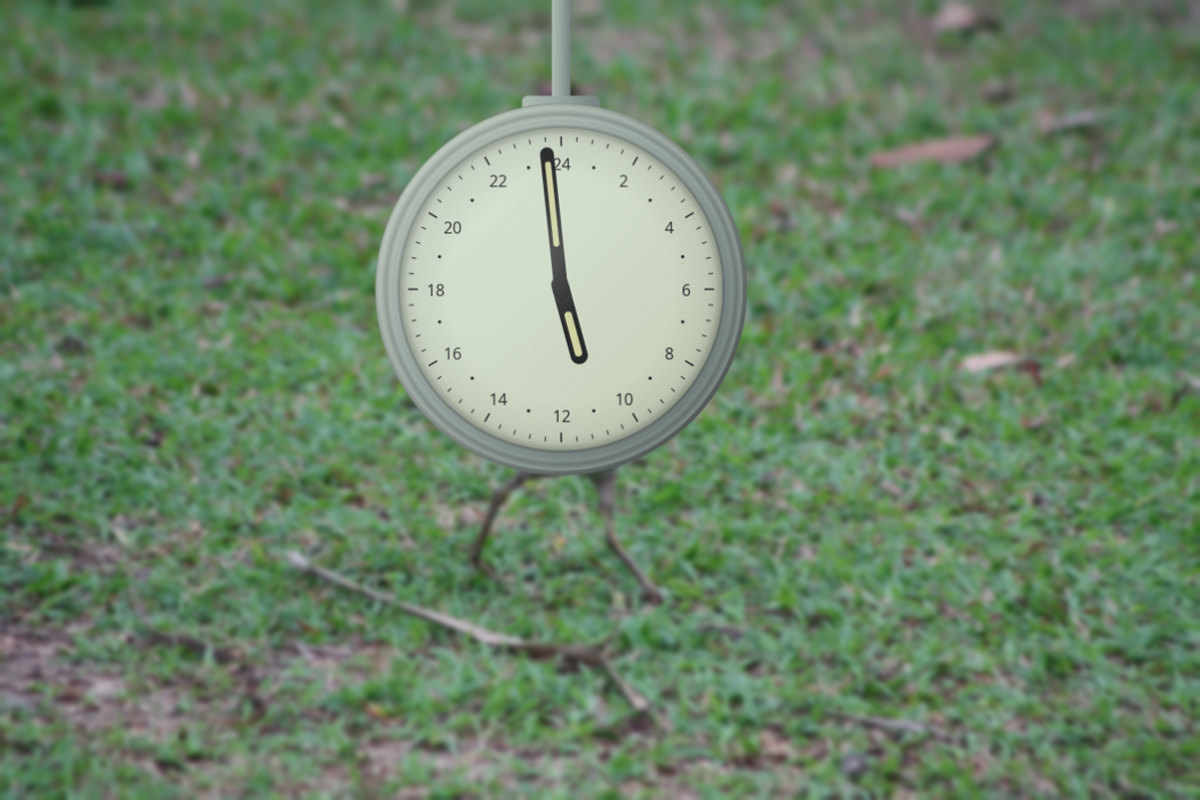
10:59
